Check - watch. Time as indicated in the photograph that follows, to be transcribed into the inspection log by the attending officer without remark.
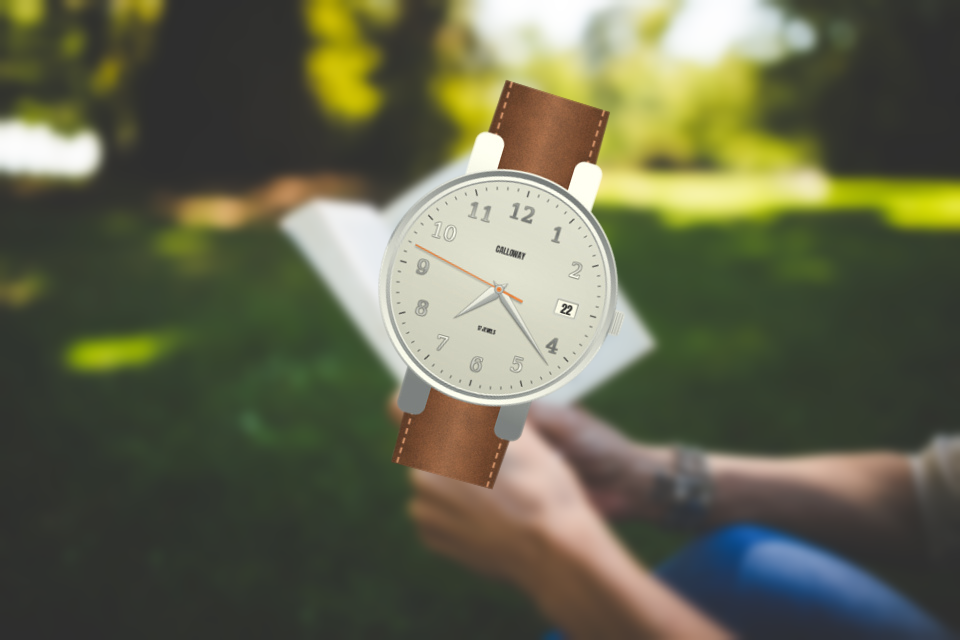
7:21:47
